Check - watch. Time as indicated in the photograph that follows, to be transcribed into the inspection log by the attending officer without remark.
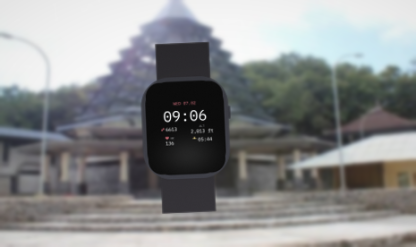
9:06
